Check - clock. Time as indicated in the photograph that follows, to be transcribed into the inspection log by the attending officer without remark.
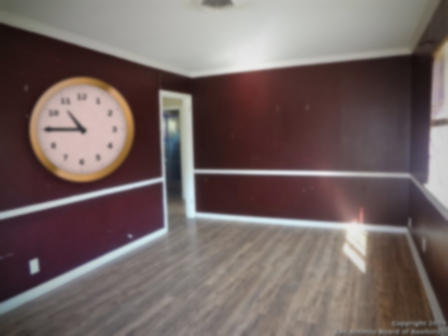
10:45
